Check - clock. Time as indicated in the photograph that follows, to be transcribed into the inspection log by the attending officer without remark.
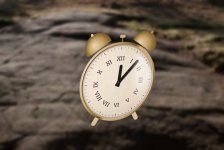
12:07
